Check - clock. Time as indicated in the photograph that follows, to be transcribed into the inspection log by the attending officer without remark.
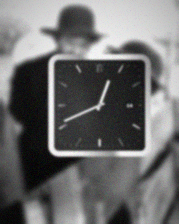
12:41
